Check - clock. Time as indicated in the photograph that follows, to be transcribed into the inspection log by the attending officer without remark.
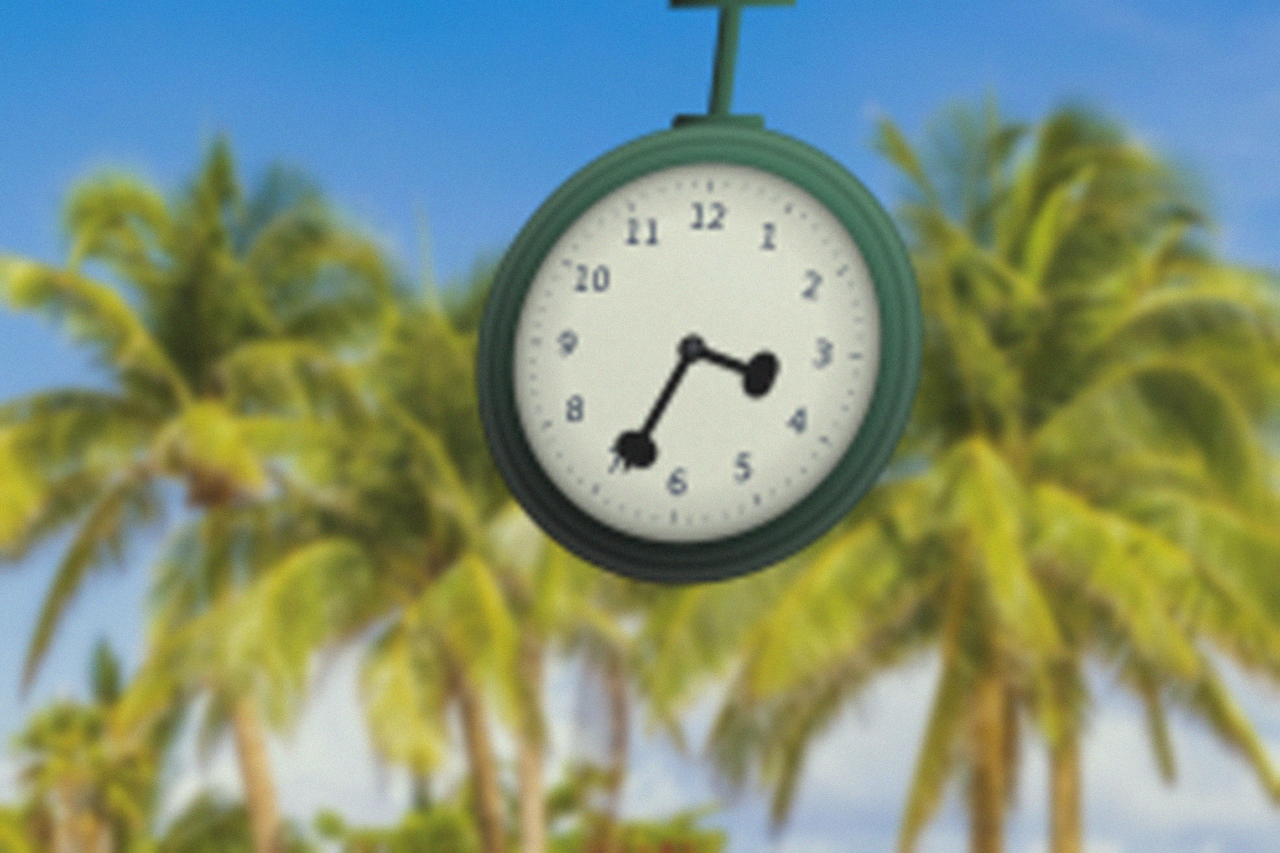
3:34
